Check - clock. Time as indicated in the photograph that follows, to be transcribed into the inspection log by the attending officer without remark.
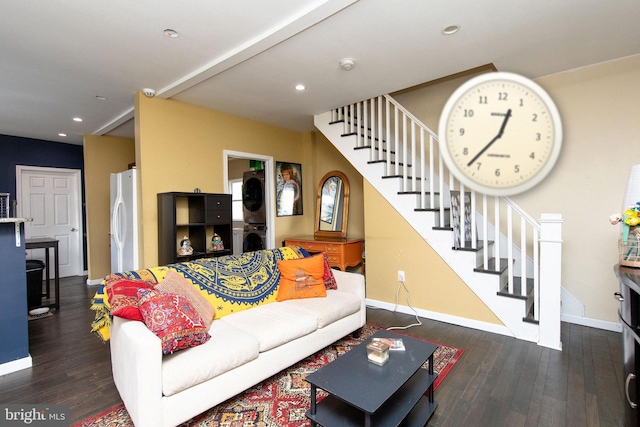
12:37
